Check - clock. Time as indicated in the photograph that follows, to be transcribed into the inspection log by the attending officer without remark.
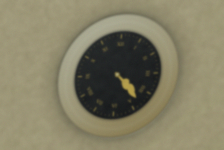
4:23
